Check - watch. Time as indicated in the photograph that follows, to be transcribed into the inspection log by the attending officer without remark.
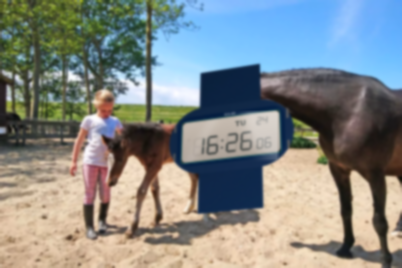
16:26
